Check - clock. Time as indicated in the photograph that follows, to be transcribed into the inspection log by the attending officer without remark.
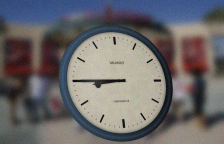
8:45
